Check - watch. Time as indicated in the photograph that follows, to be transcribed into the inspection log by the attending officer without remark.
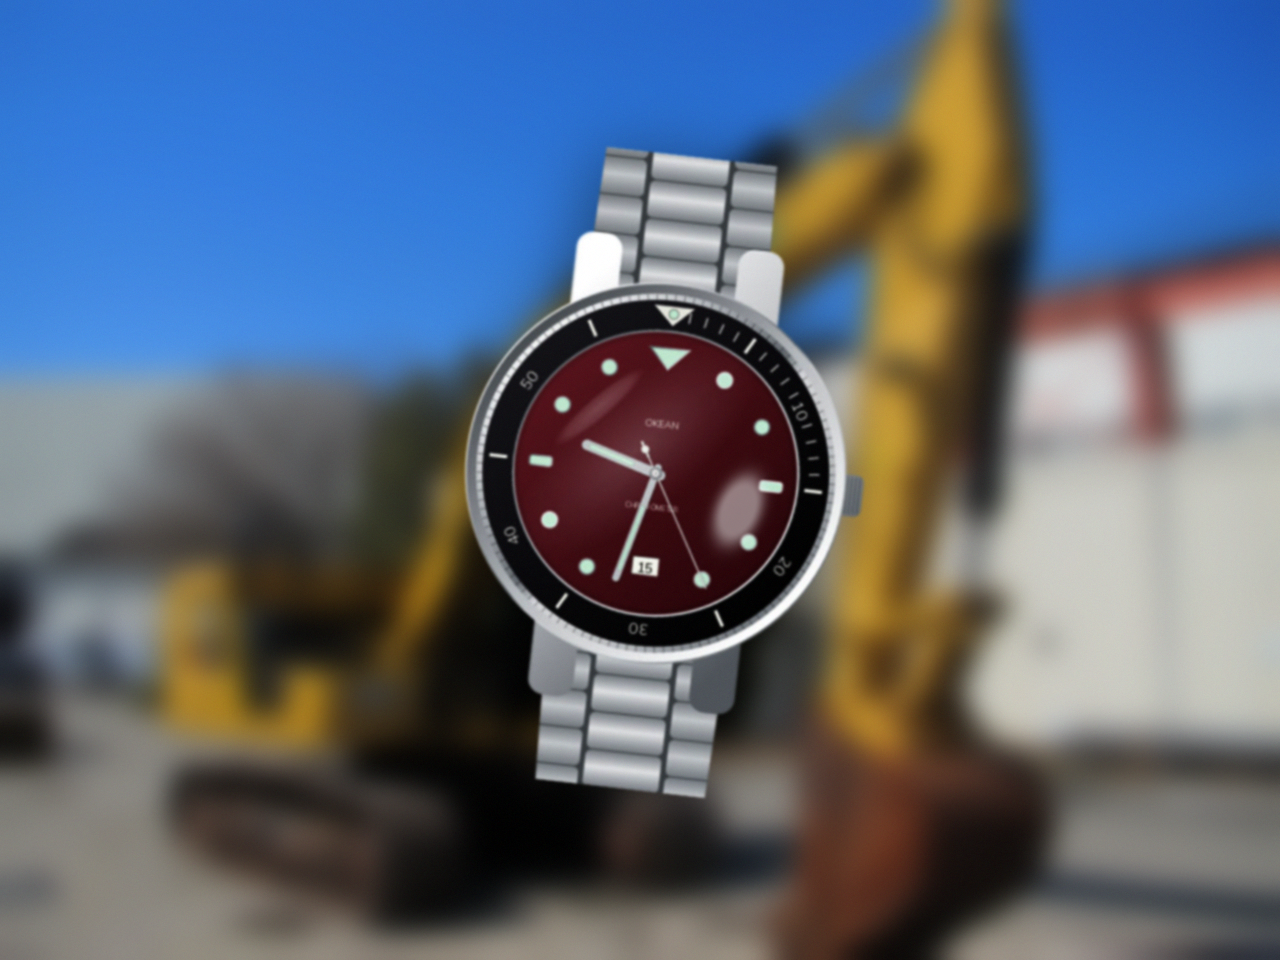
9:32:25
